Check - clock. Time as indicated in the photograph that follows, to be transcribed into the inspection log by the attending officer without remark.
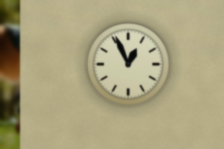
12:56
